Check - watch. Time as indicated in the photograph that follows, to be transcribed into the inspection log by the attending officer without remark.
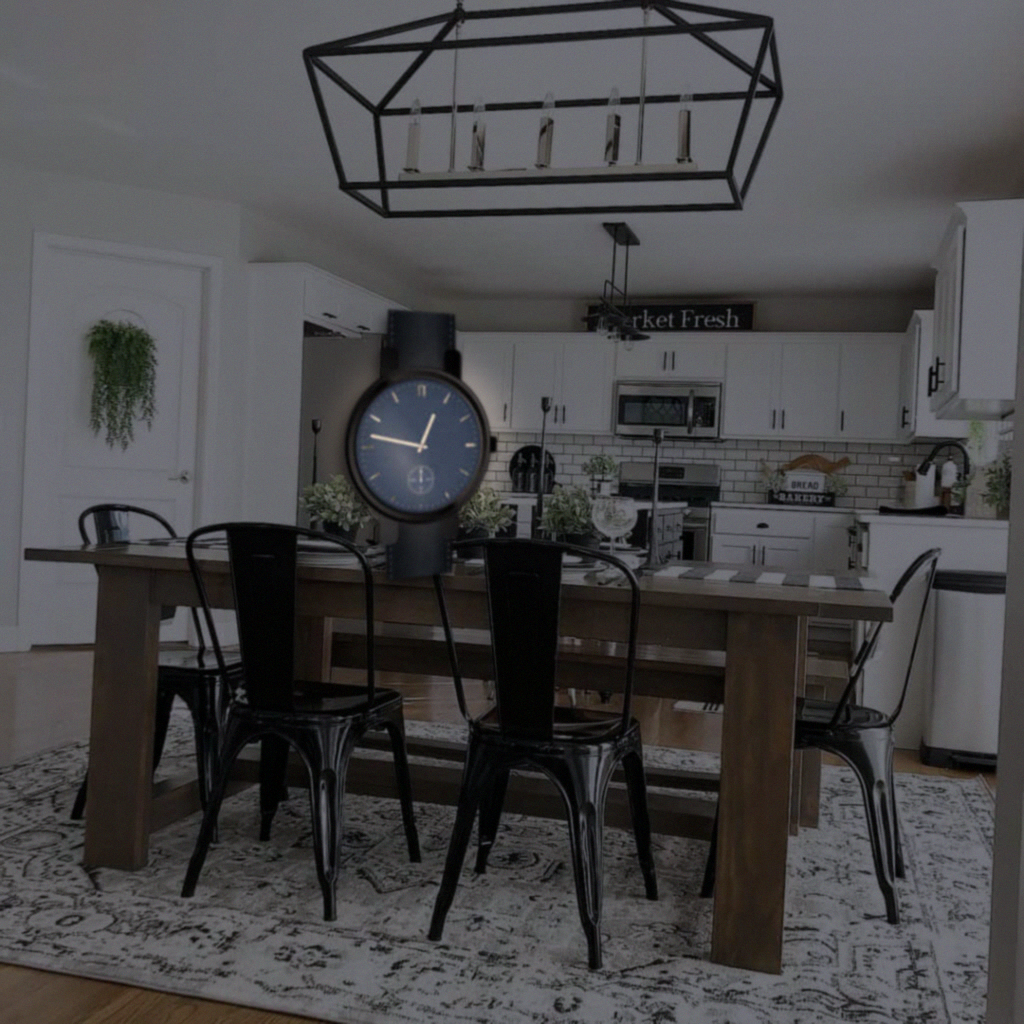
12:47
